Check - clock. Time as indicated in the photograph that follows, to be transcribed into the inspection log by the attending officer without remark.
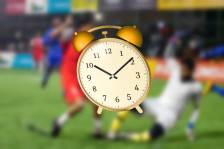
10:09
